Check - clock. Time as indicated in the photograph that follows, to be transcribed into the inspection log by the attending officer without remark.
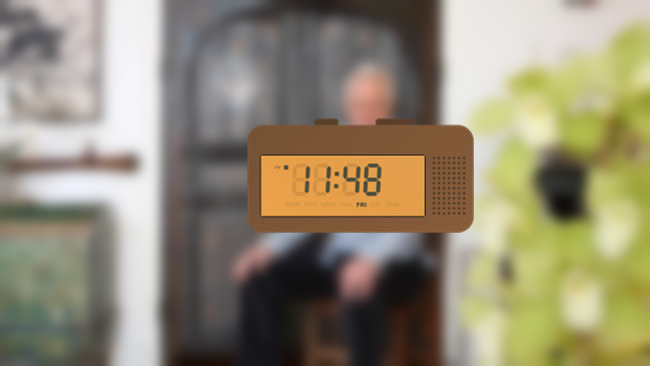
11:48
